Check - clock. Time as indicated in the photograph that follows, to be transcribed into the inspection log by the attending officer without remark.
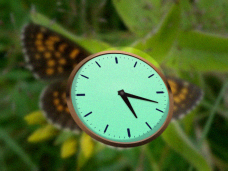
5:18
